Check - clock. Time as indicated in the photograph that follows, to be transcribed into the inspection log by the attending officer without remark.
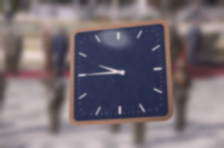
9:45
